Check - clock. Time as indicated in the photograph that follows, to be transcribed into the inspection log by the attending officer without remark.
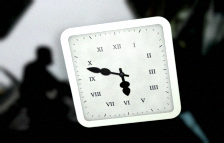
5:48
